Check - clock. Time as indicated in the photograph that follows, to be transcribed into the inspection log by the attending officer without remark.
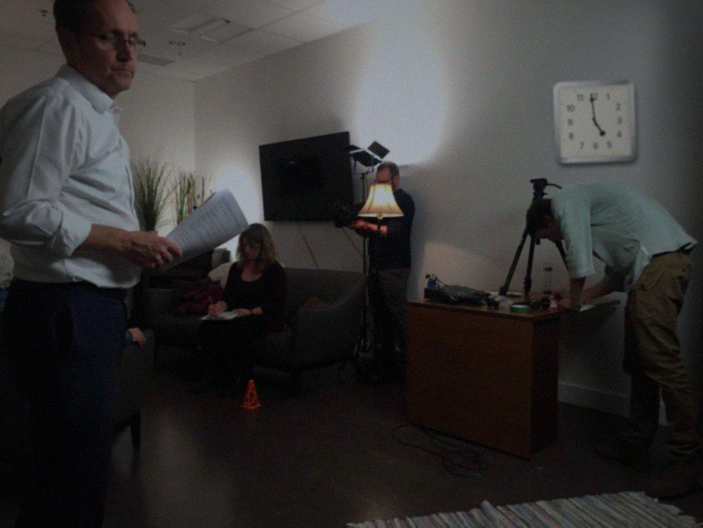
4:59
